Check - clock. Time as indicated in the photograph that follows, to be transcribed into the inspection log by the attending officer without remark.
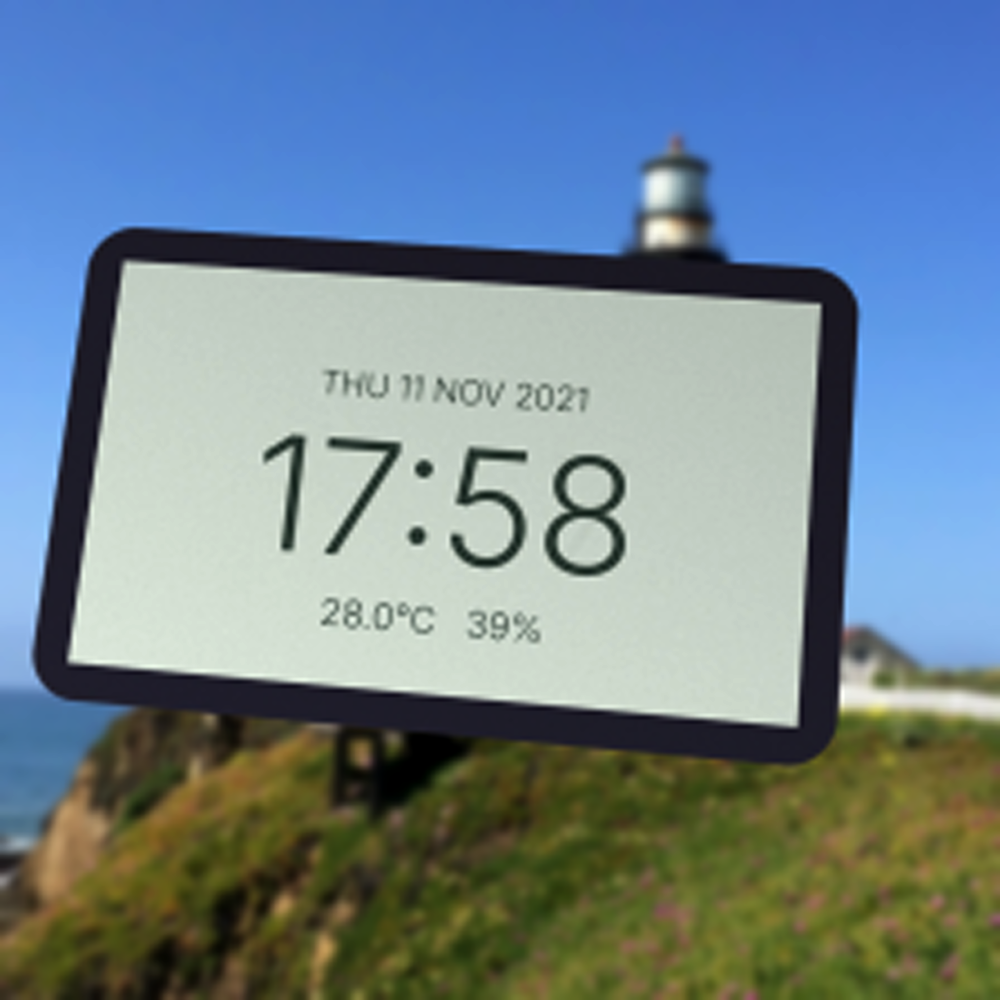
17:58
